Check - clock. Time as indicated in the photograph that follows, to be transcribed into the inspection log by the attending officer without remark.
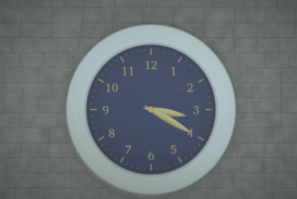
3:20
